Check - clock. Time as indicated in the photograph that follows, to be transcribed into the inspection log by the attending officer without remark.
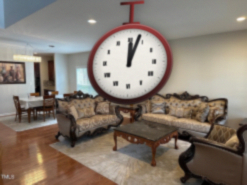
12:03
